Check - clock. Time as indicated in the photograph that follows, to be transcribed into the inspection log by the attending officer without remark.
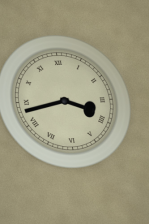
3:43
